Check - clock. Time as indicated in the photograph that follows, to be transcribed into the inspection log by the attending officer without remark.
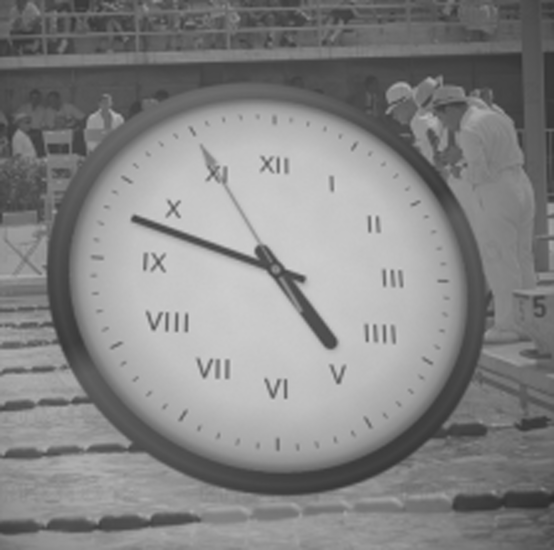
4:47:55
